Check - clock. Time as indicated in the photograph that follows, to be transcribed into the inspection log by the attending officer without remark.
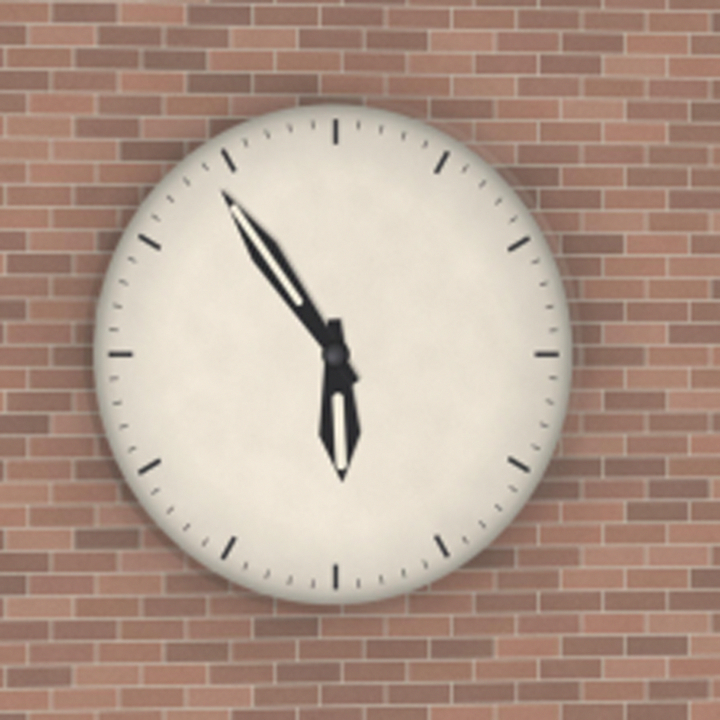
5:54
